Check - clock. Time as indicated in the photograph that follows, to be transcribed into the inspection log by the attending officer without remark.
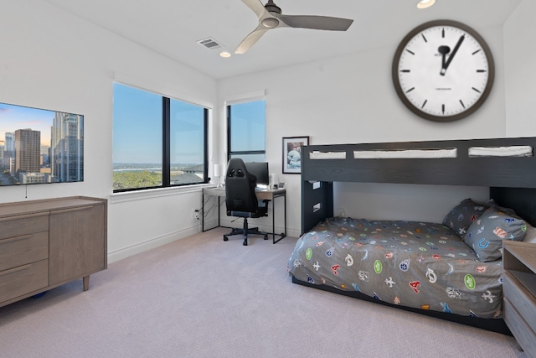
12:05
